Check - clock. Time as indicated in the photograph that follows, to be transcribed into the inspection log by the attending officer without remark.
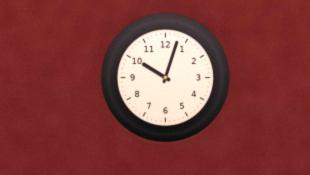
10:03
